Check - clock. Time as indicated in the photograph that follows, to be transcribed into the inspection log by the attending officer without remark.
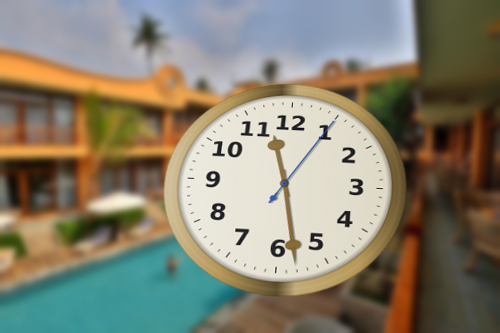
11:28:05
